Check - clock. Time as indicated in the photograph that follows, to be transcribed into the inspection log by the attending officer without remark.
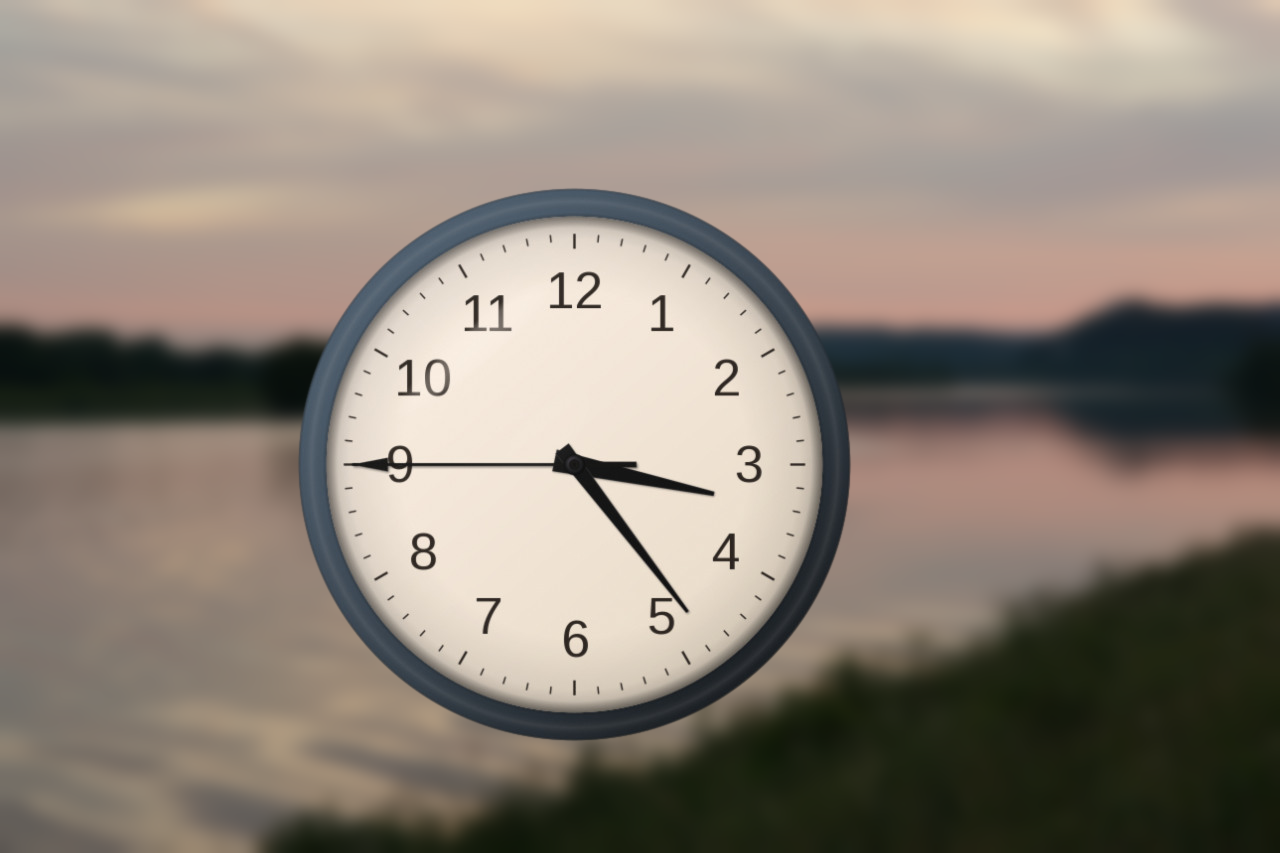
3:23:45
